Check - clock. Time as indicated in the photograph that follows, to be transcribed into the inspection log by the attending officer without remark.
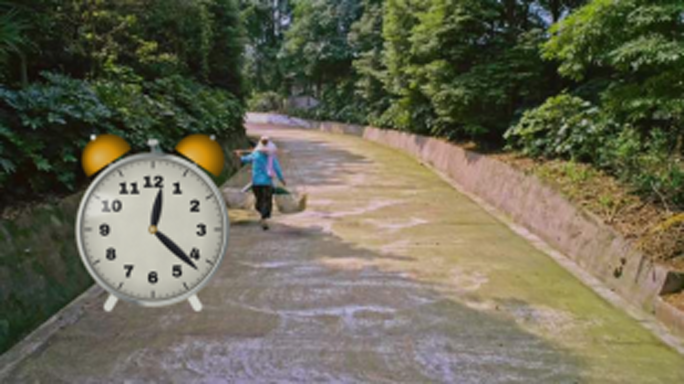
12:22
